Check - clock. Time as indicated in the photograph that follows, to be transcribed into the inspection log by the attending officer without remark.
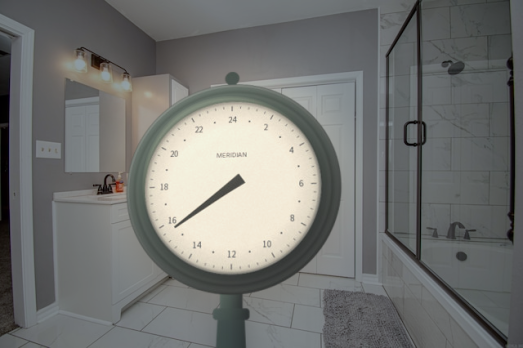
15:39
